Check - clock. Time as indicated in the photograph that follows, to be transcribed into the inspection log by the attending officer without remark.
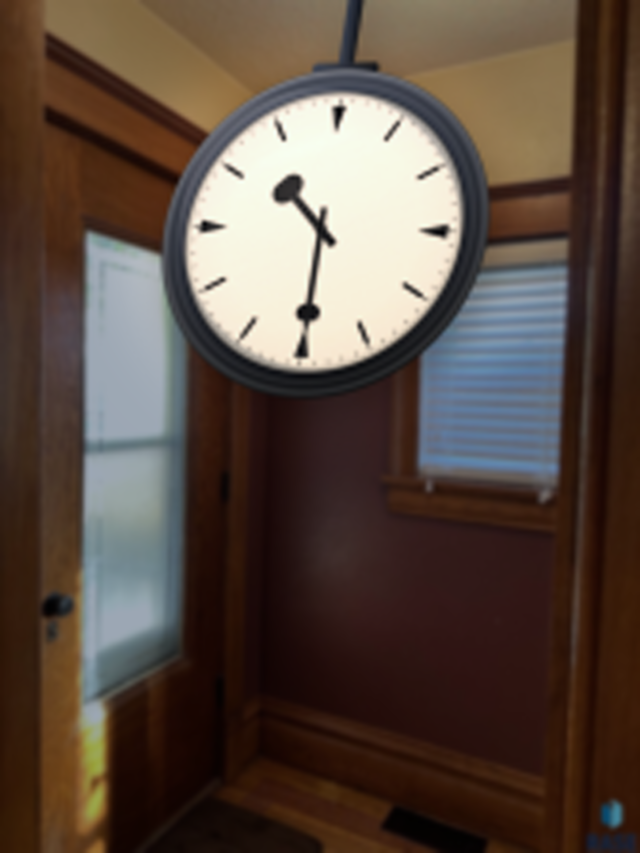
10:30
